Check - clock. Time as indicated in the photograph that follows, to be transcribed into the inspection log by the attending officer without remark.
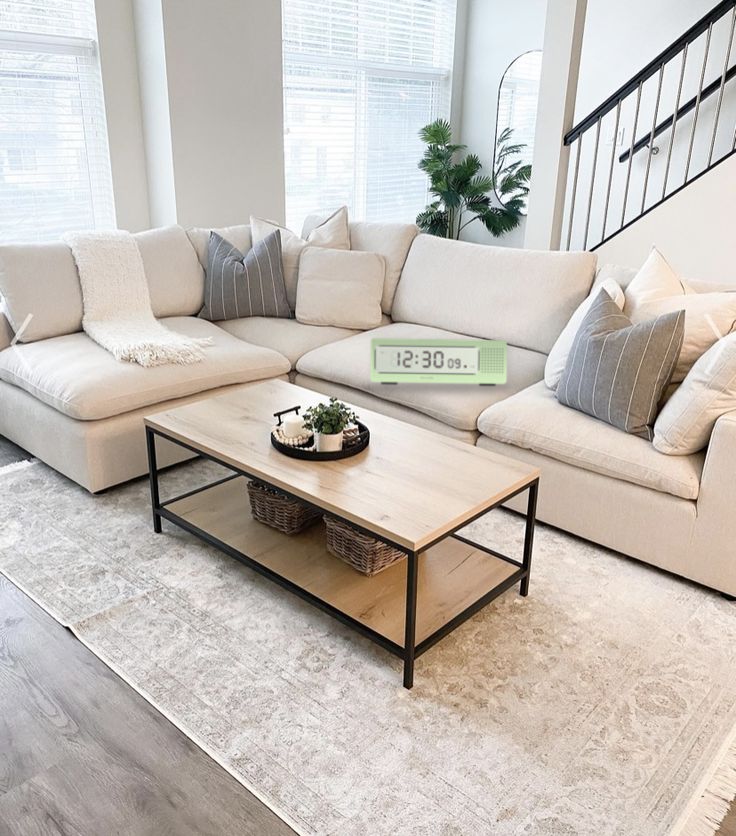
12:30
